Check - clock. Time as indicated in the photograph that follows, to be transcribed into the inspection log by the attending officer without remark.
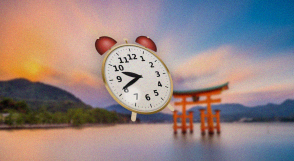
9:41
